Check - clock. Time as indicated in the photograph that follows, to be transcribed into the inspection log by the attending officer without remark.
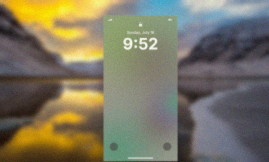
9:52
